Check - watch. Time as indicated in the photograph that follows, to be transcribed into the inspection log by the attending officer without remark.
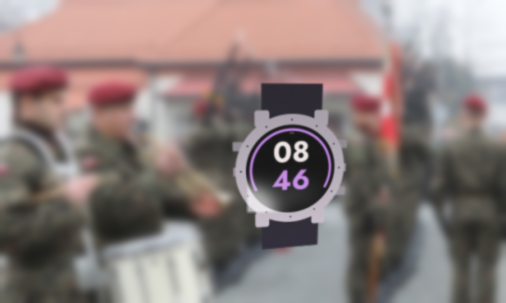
8:46
